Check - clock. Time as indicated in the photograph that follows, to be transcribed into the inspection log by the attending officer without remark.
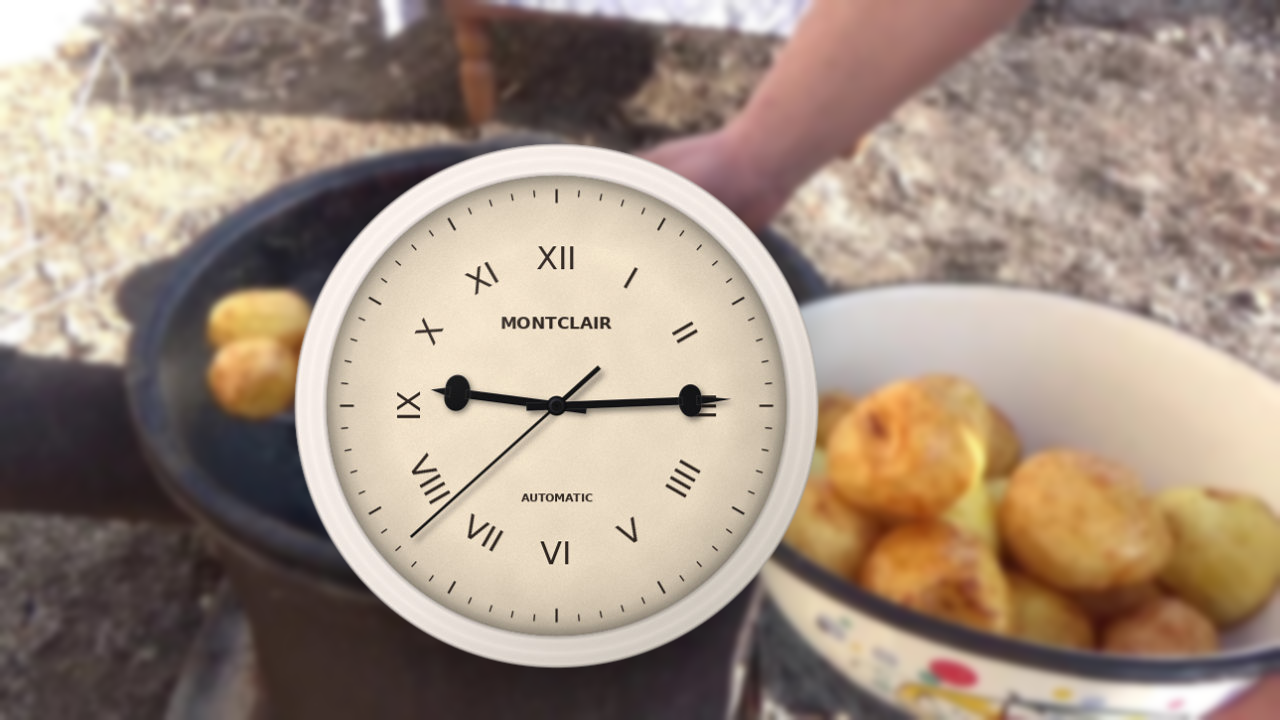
9:14:38
